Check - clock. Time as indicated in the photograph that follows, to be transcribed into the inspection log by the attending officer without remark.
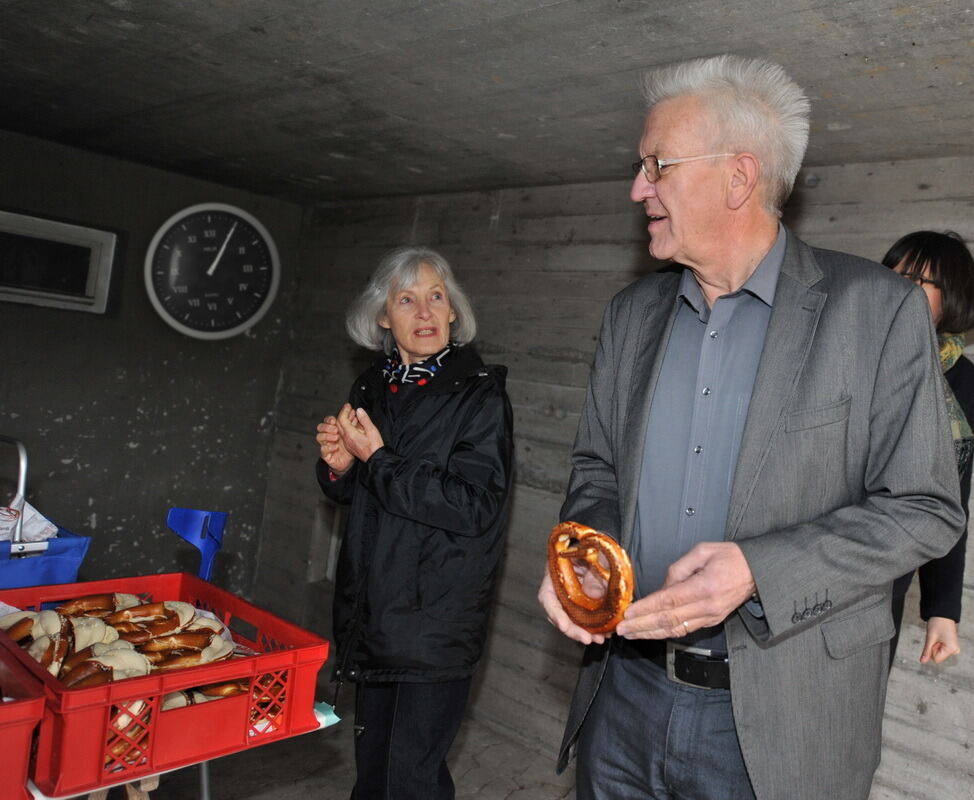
1:05
